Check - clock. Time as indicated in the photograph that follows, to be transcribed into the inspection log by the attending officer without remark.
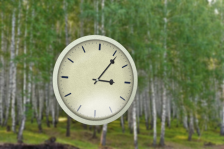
3:06
